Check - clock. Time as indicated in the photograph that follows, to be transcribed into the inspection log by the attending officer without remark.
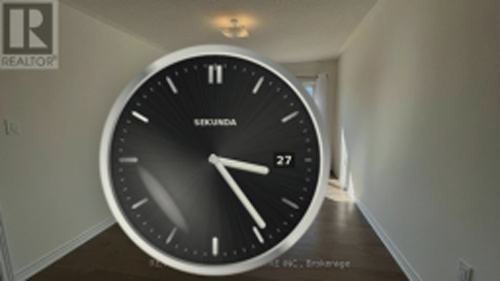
3:24
